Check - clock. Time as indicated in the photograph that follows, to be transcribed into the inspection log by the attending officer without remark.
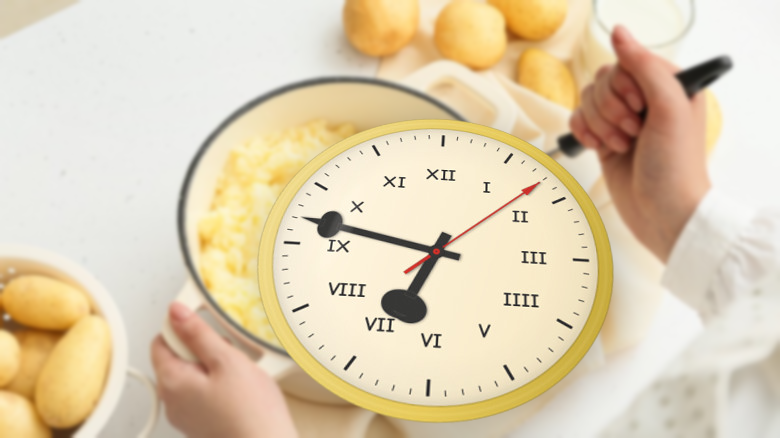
6:47:08
